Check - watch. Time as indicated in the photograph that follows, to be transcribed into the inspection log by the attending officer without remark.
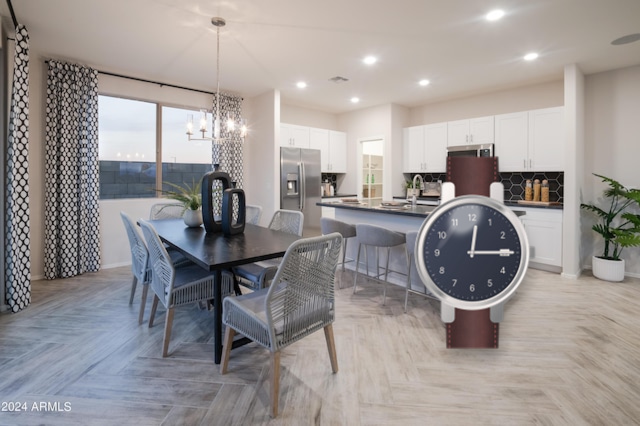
12:15
